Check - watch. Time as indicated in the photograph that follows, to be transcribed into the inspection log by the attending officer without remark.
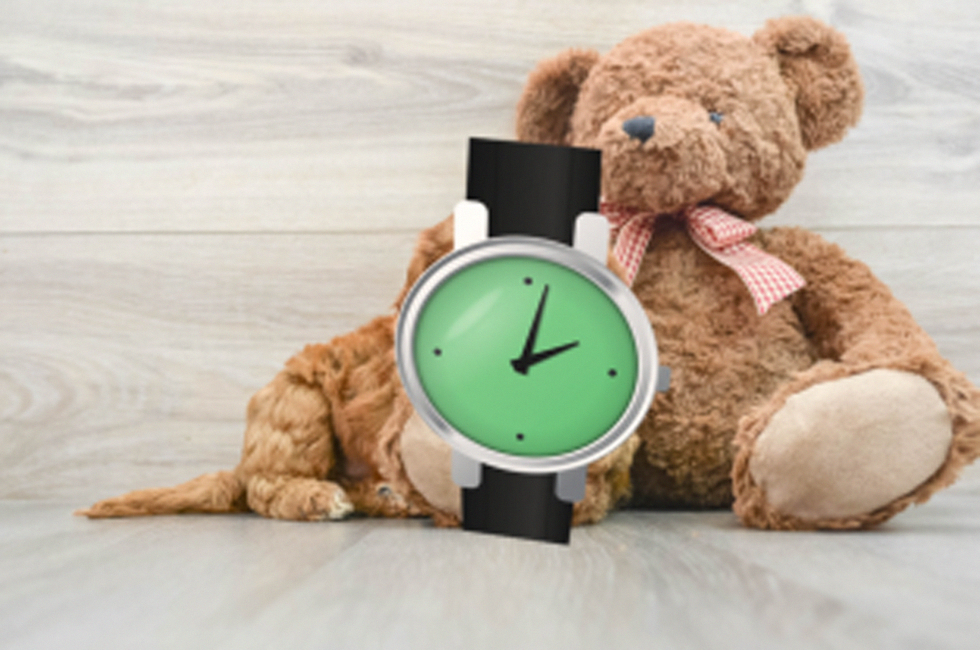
2:02
